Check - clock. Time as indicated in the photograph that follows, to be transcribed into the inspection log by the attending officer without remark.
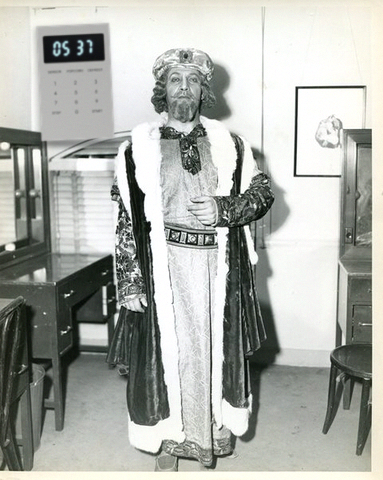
5:37
